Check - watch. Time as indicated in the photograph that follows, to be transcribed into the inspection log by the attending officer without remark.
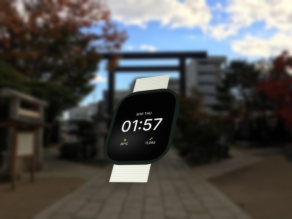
1:57
